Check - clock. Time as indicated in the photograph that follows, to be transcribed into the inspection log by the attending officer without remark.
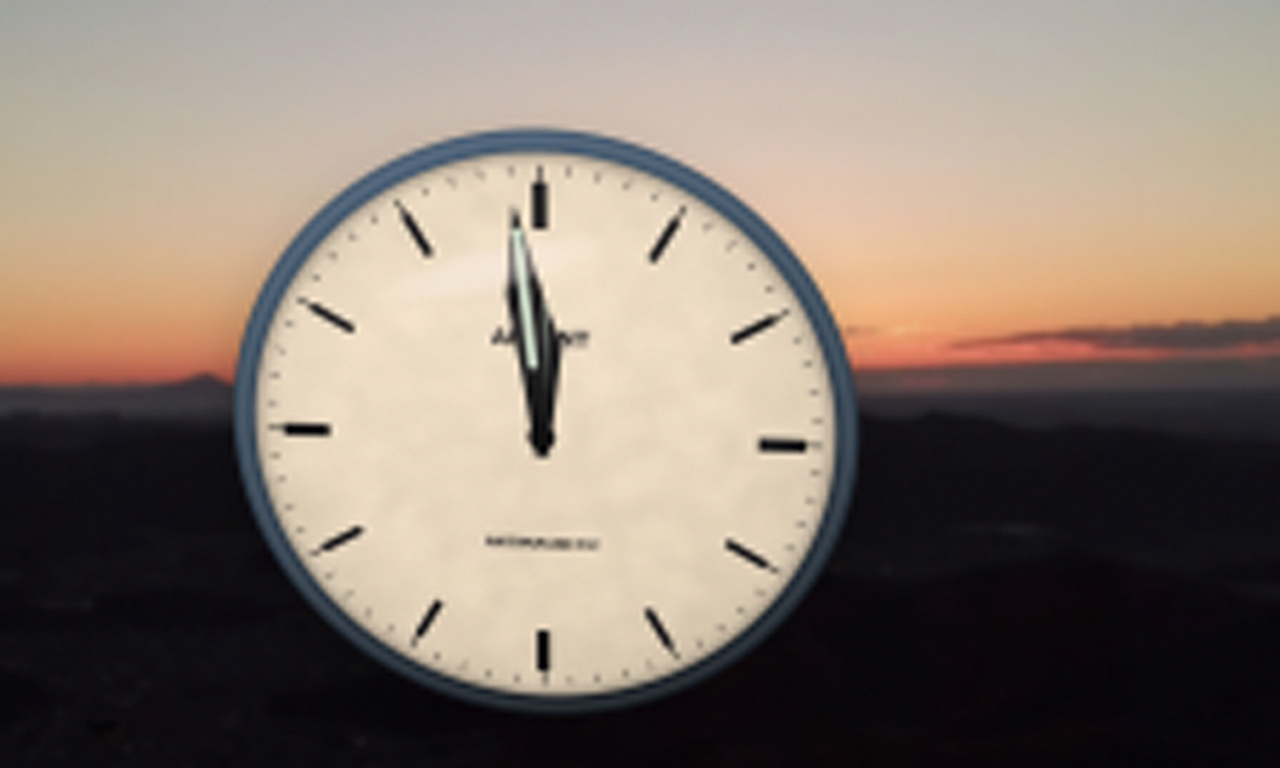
11:59
